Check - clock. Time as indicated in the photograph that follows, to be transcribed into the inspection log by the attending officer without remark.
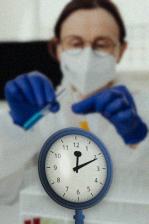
12:11
